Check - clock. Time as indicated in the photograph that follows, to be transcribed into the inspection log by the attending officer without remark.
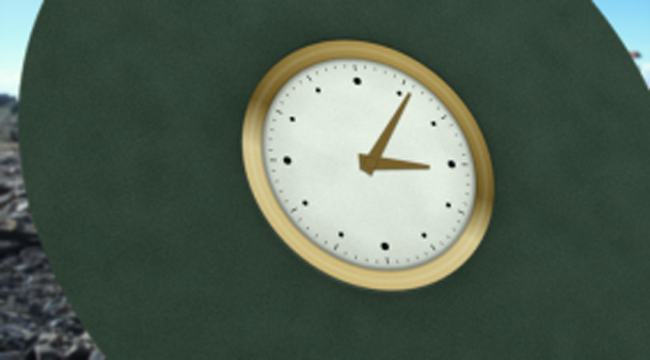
3:06
